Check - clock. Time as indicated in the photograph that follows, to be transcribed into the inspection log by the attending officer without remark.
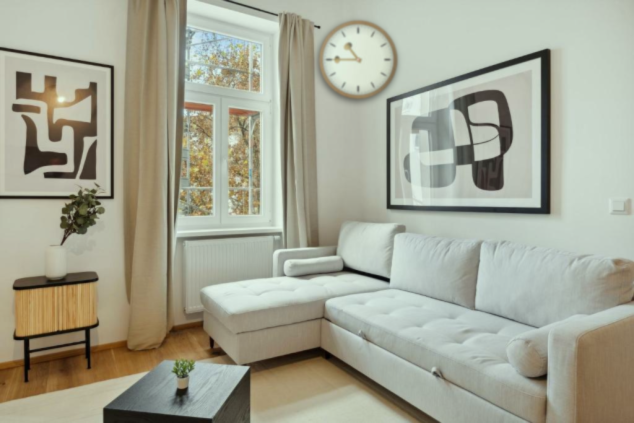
10:45
